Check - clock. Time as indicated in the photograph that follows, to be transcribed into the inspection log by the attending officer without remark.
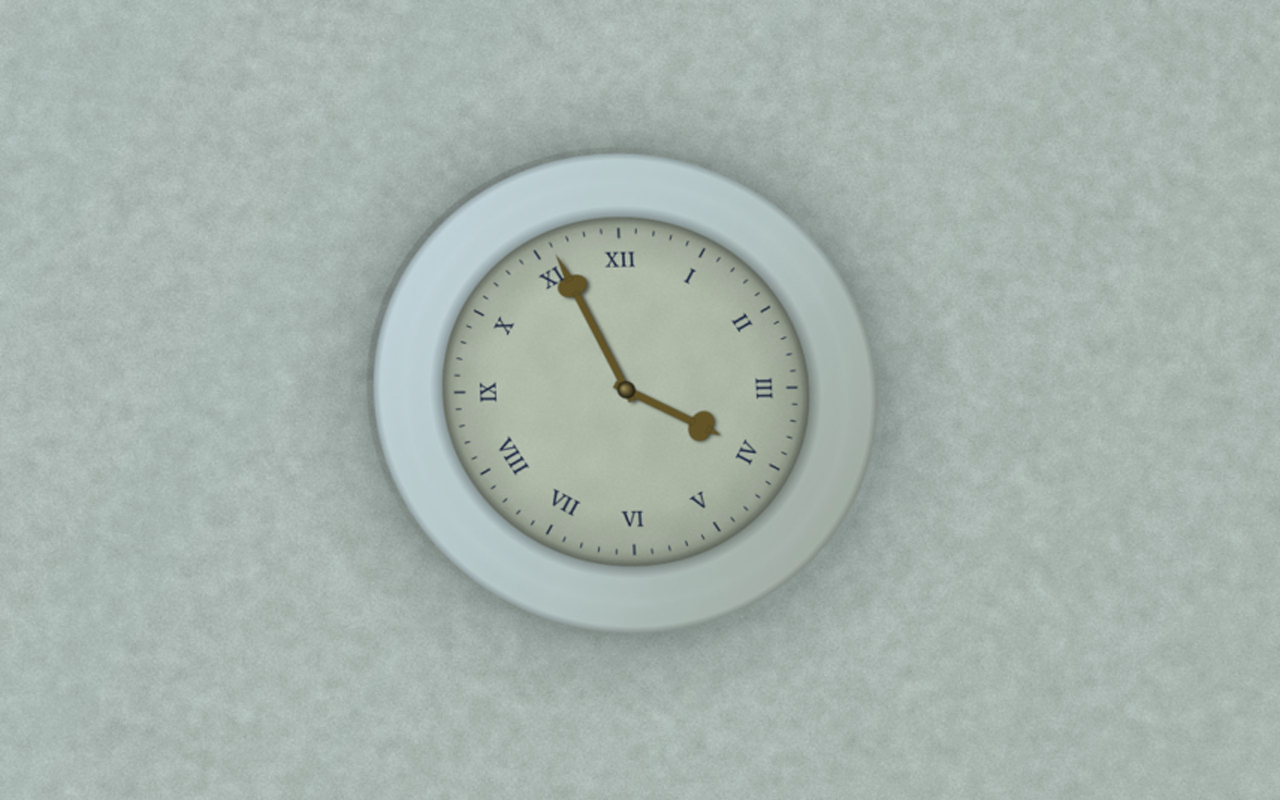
3:56
